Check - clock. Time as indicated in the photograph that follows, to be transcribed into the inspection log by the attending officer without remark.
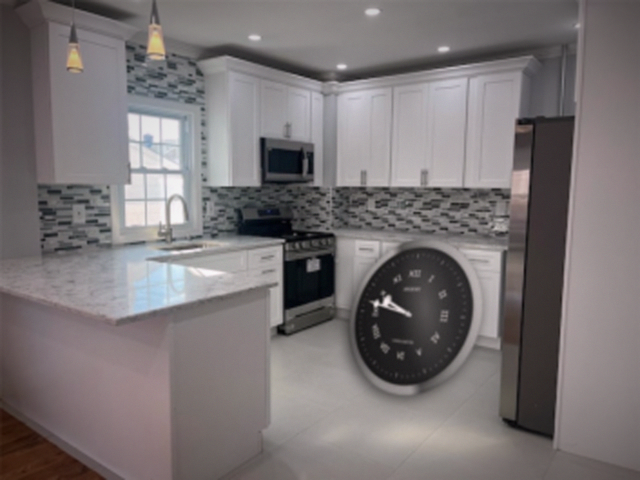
9:47
